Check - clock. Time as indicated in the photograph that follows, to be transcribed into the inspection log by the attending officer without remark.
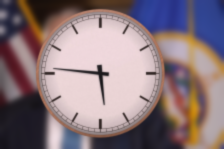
5:46
